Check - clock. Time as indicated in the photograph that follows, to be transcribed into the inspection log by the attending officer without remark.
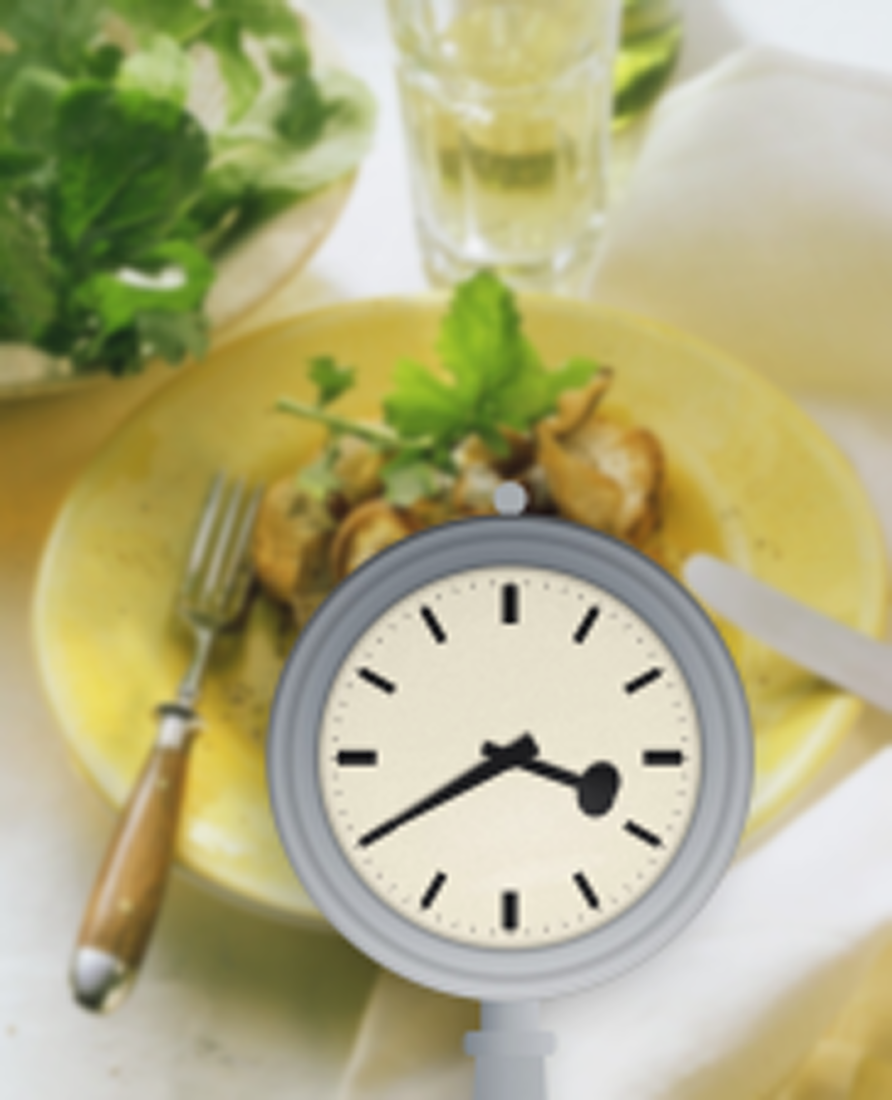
3:40
